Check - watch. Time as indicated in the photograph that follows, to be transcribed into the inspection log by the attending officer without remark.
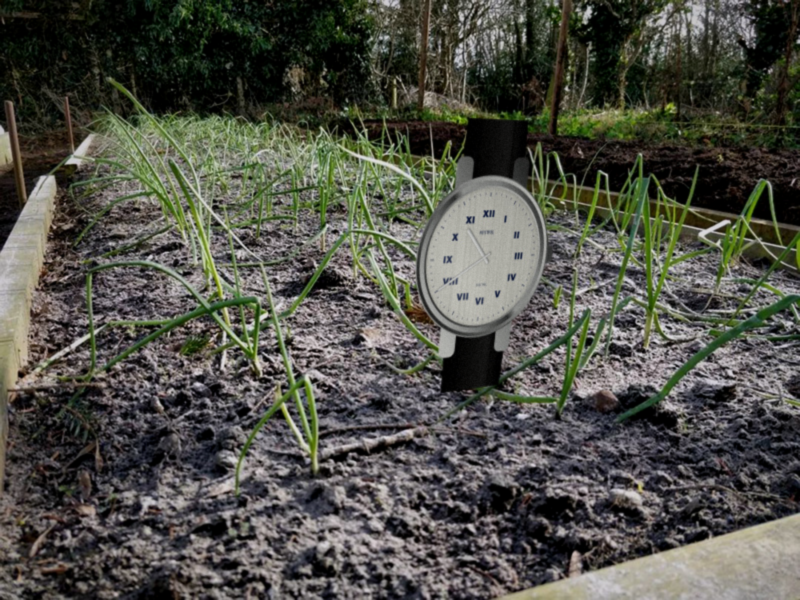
10:40
